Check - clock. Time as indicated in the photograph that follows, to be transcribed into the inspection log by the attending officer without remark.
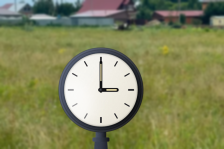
3:00
